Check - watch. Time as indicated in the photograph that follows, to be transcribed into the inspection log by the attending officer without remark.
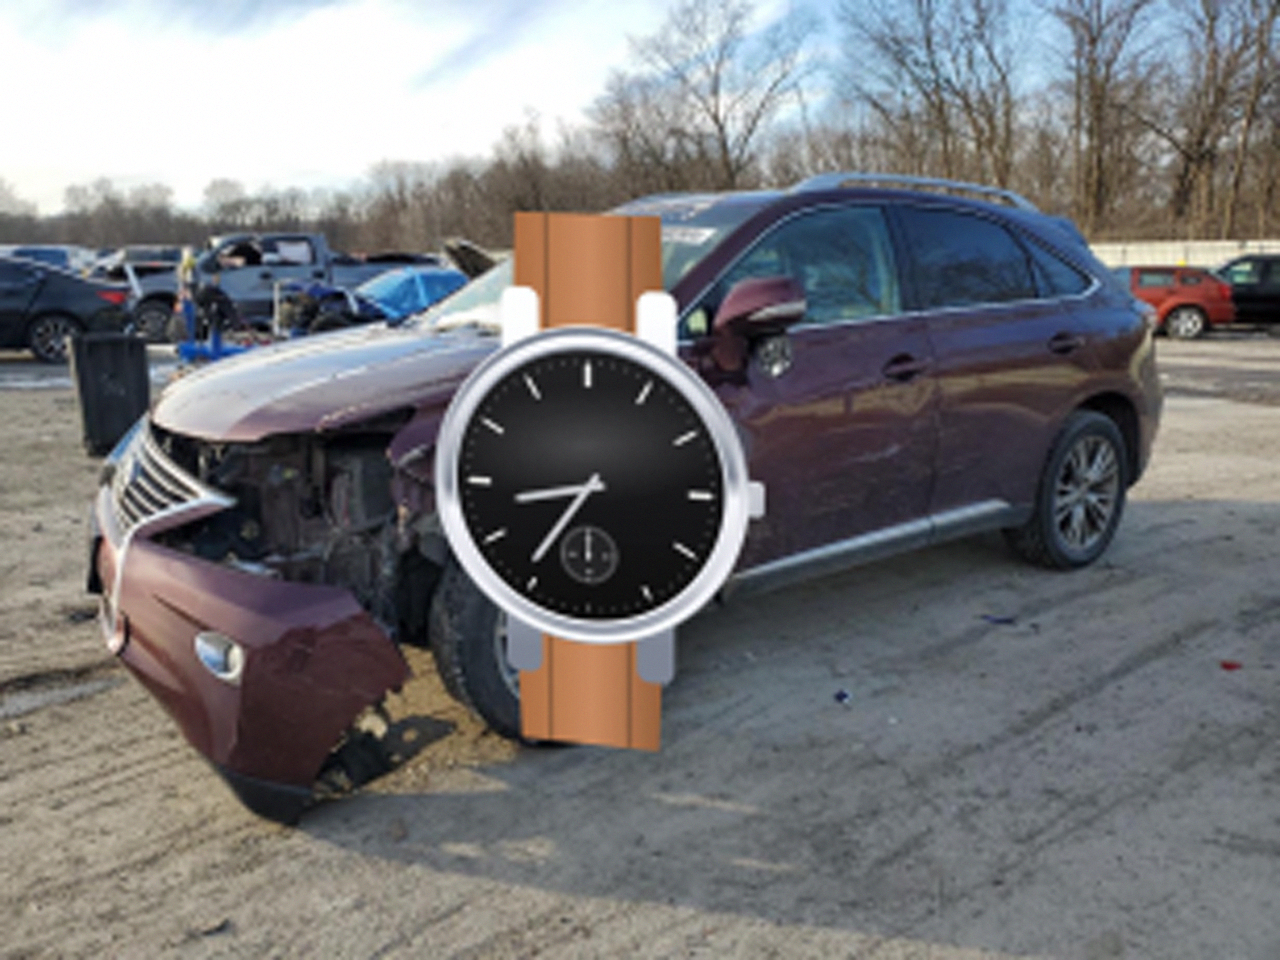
8:36
